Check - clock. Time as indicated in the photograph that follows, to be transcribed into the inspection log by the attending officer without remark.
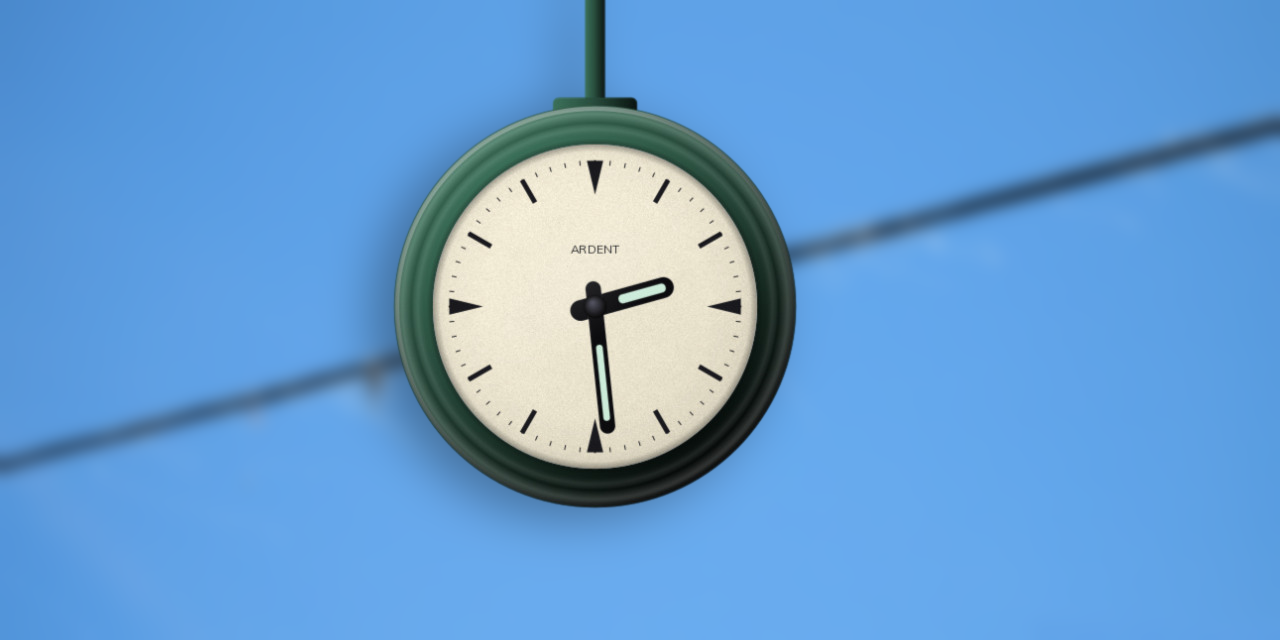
2:29
